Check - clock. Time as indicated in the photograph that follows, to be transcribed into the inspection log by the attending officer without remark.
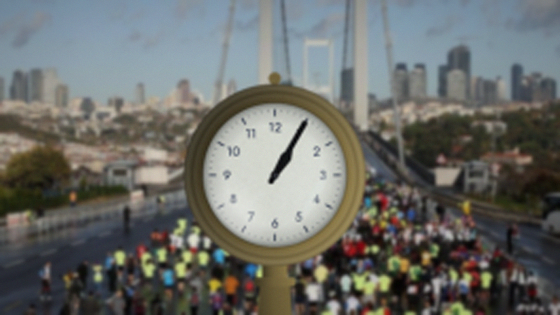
1:05
